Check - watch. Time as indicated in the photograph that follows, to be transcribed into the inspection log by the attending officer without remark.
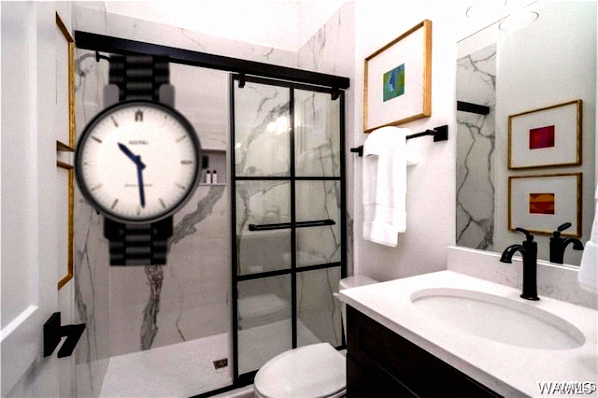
10:29
